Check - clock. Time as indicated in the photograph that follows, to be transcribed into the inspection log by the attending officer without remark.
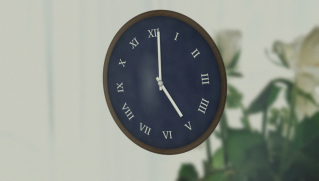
5:01
